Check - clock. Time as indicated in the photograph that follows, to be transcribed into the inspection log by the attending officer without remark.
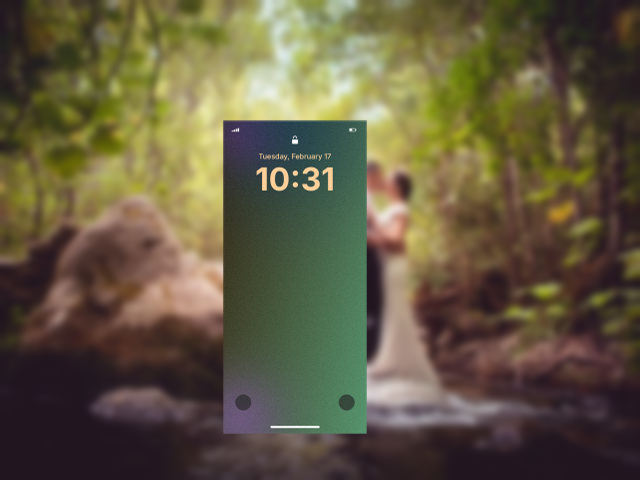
10:31
